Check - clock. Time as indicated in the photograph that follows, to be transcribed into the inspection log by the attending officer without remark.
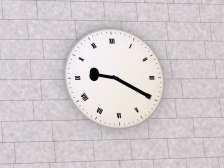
9:20
